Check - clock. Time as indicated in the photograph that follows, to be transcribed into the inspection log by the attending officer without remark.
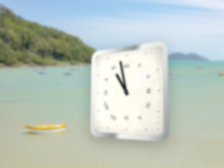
10:58
